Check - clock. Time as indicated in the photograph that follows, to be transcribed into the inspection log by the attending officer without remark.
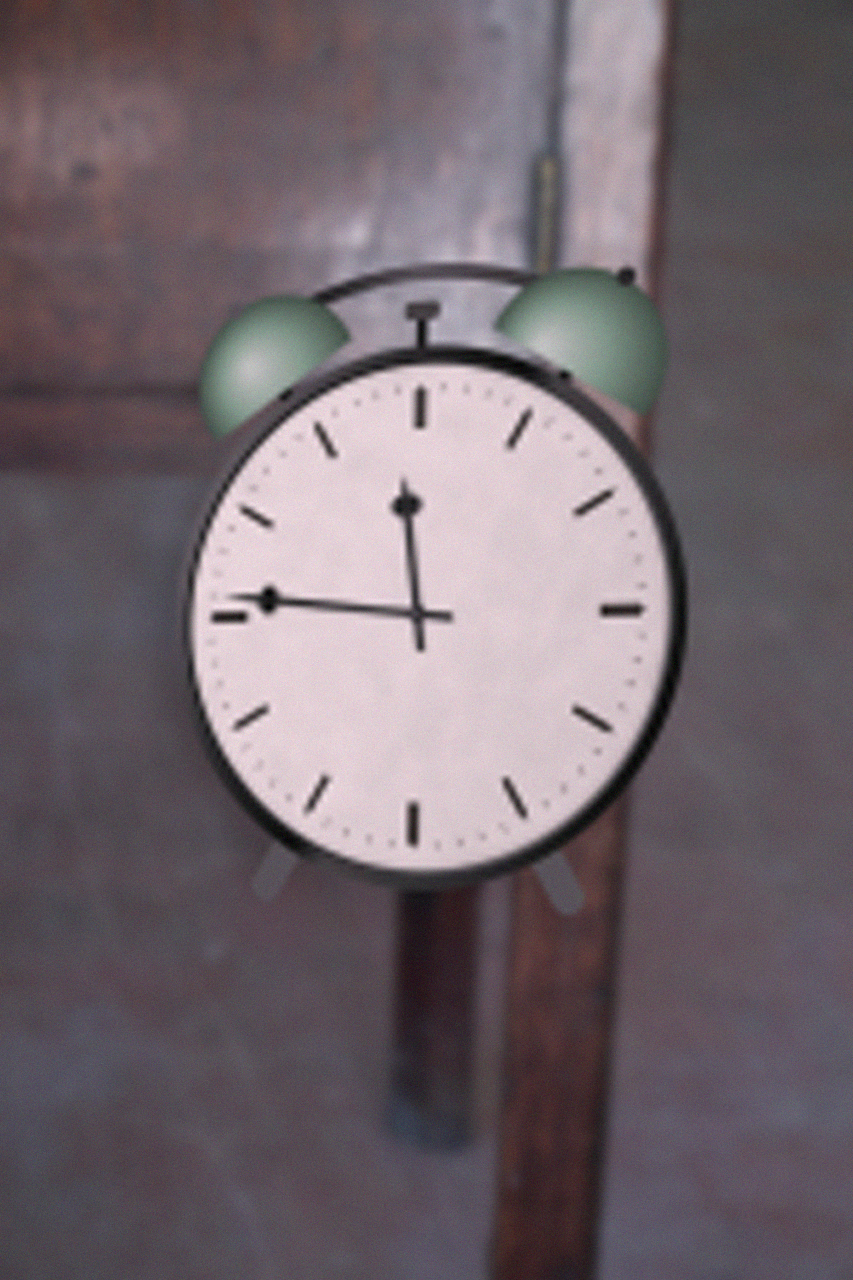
11:46
